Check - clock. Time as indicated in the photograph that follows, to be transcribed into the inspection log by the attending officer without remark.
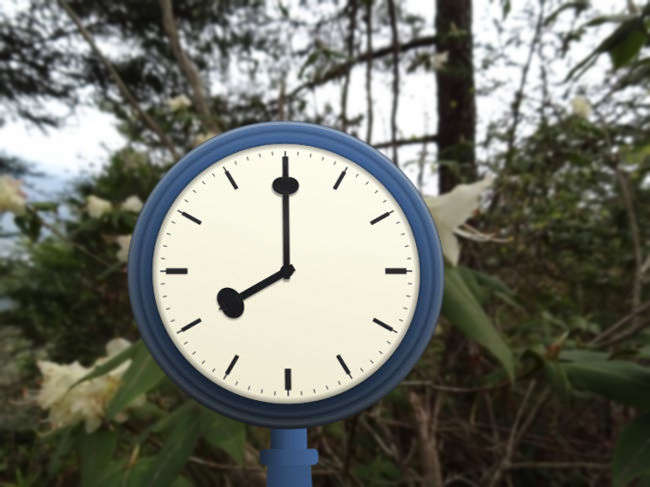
8:00
